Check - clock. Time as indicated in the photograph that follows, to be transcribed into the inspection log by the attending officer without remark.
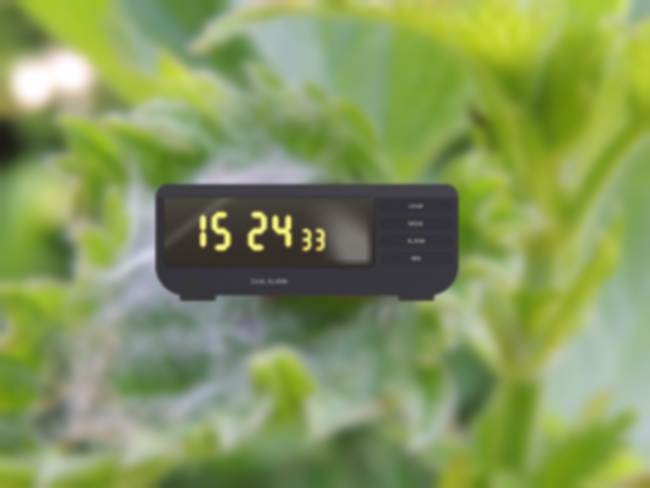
15:24:33
